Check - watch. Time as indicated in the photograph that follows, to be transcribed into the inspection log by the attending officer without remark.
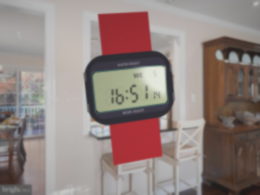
16:51
